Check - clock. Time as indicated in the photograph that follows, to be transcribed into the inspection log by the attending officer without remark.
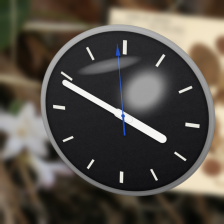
3:48:59
